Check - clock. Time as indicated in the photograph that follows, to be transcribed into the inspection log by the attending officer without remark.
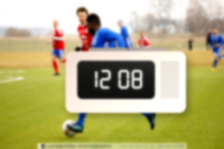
12:08
